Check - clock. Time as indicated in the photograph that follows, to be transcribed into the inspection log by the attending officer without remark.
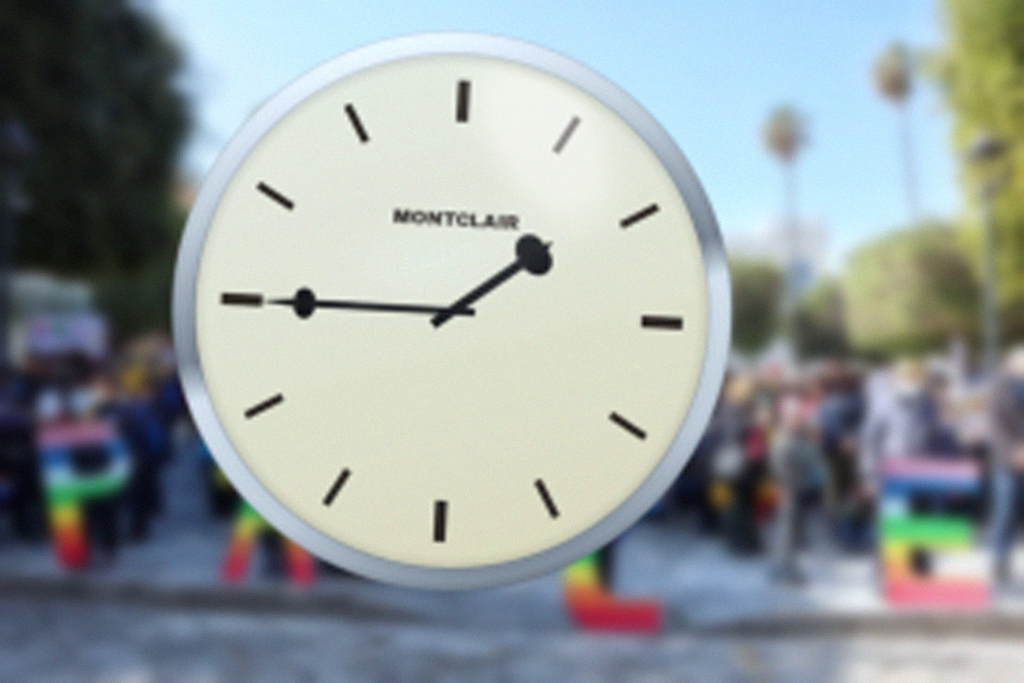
1:45
